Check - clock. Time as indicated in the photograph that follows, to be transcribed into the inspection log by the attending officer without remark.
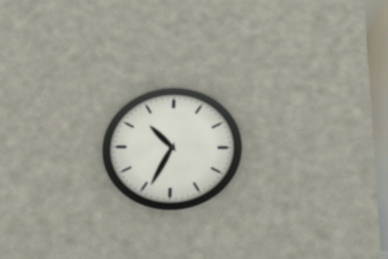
10:34
